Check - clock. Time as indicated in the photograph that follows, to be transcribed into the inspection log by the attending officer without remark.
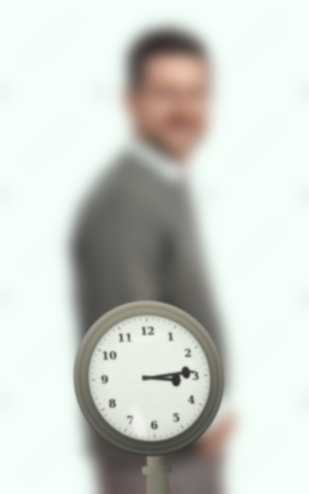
3:14
